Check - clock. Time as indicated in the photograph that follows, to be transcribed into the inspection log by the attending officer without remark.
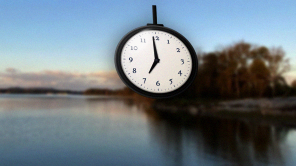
6:59
